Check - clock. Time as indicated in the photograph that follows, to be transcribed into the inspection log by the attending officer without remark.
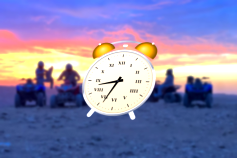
8:34
